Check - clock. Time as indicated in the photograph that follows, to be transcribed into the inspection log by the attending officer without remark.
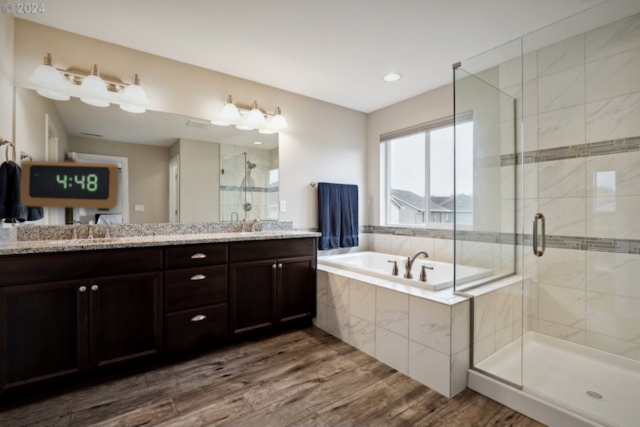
4:48
